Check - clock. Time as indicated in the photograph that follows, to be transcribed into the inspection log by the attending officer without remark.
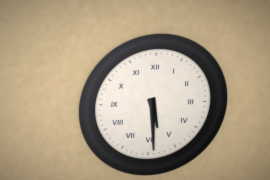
5:29
